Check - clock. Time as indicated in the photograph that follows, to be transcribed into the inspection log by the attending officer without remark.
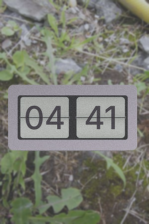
4:41
